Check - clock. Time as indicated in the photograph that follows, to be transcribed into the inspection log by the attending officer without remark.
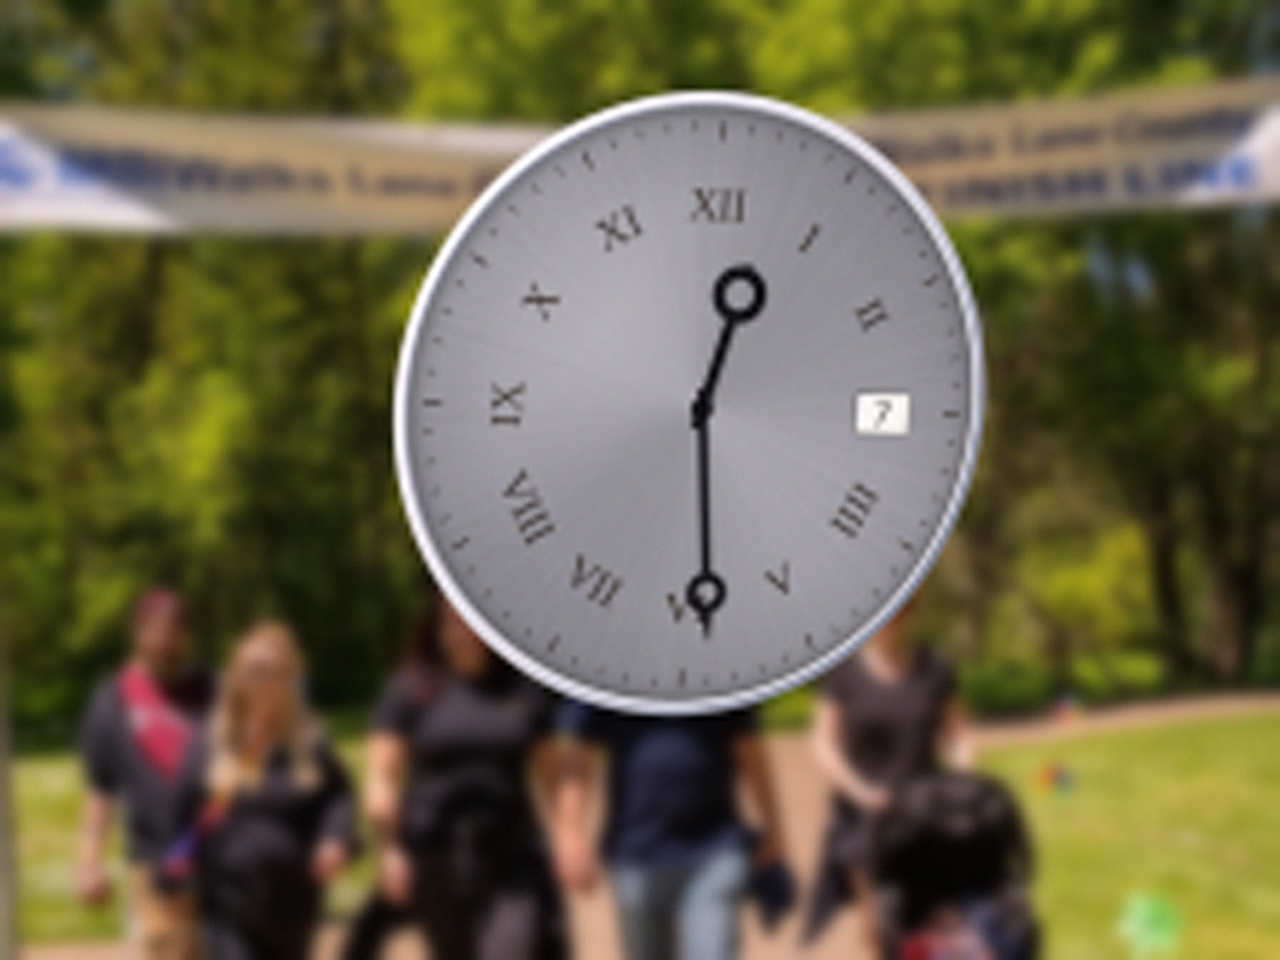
12:29
